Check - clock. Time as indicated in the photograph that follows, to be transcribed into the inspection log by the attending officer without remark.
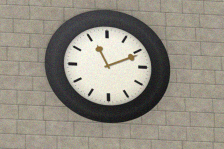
11:11
